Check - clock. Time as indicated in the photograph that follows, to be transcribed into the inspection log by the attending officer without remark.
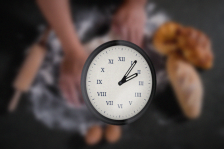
2:06
